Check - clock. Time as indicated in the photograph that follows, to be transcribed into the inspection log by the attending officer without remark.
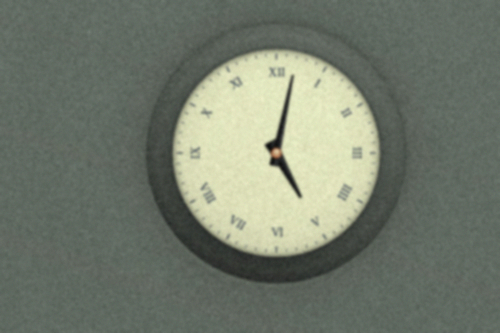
5:02
